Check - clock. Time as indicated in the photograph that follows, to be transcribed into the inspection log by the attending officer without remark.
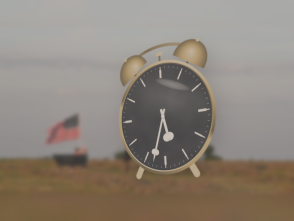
5:33
